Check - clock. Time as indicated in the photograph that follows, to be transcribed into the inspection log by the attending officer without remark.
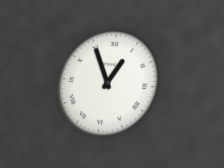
12:55
